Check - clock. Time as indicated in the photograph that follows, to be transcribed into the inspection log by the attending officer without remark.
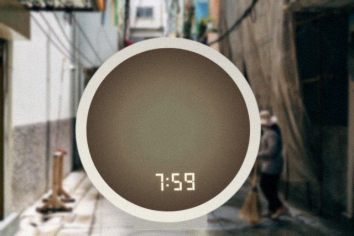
7:59
